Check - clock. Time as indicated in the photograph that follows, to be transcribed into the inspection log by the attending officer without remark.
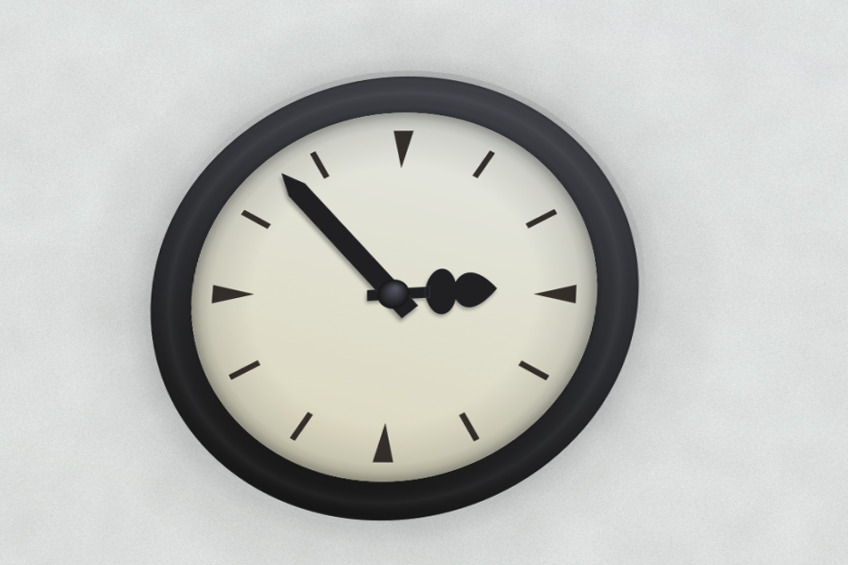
2:53
